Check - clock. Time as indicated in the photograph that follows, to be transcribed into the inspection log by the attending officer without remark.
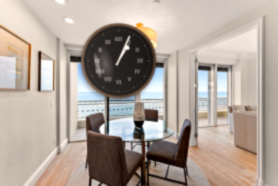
1:04
